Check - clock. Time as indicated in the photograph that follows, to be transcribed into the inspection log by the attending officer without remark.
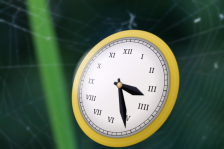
3:26
